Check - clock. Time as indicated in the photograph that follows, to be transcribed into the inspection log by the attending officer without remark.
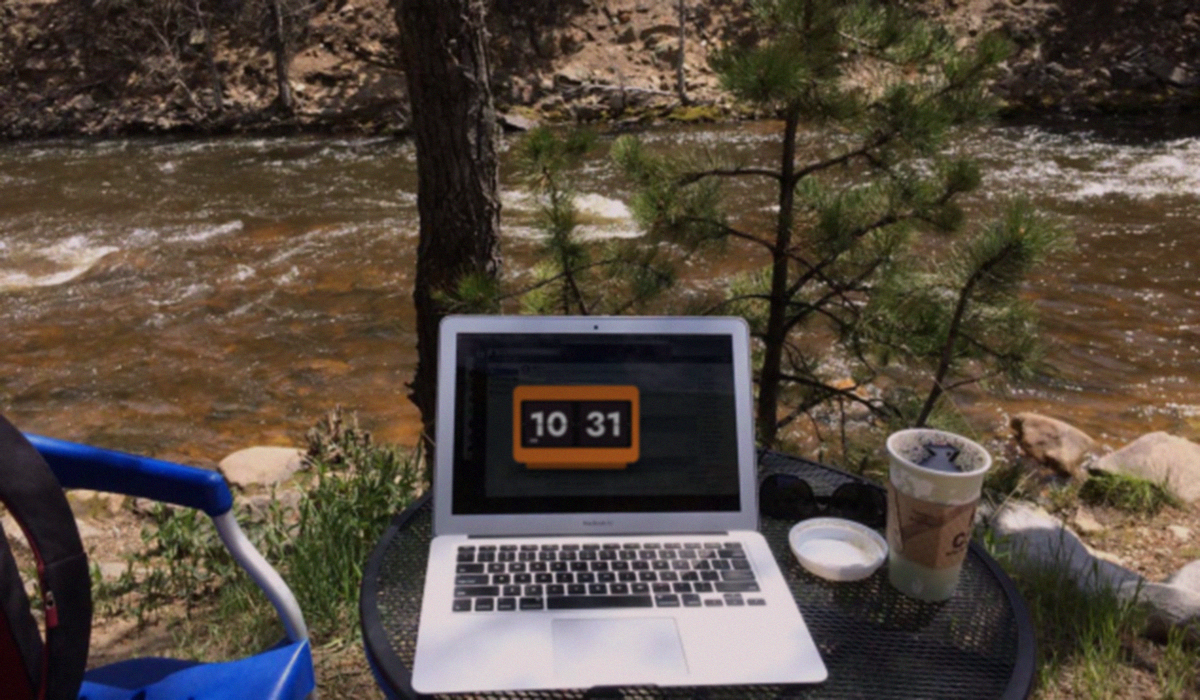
10:31
